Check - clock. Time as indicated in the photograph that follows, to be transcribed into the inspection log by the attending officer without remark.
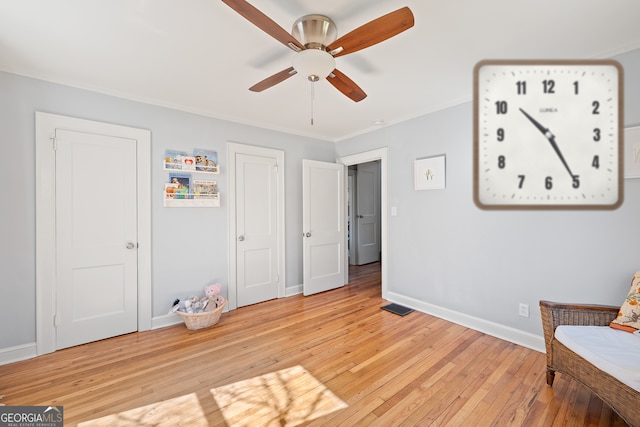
10:25
